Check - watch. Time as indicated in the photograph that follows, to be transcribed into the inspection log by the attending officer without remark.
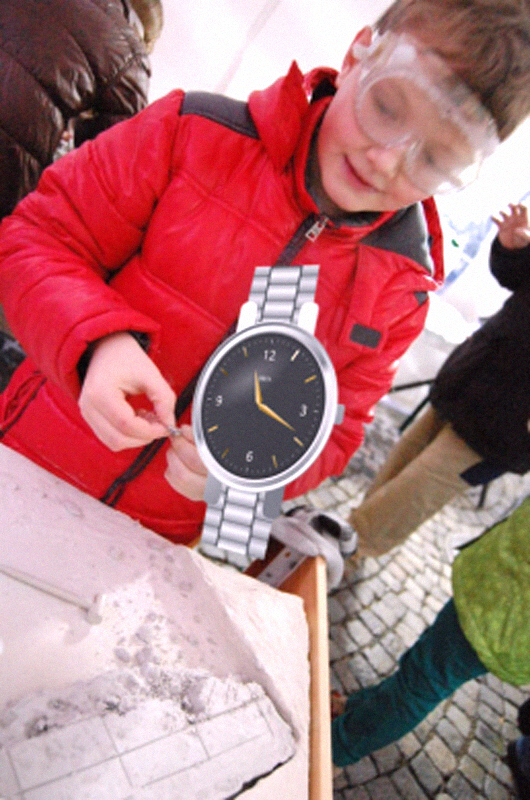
11:19
